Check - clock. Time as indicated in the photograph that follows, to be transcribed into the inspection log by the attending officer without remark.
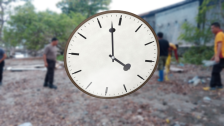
3:58
